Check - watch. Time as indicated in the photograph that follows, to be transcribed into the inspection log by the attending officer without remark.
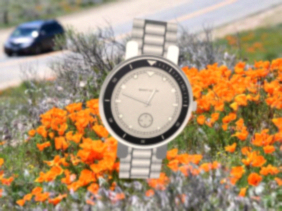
12:48
